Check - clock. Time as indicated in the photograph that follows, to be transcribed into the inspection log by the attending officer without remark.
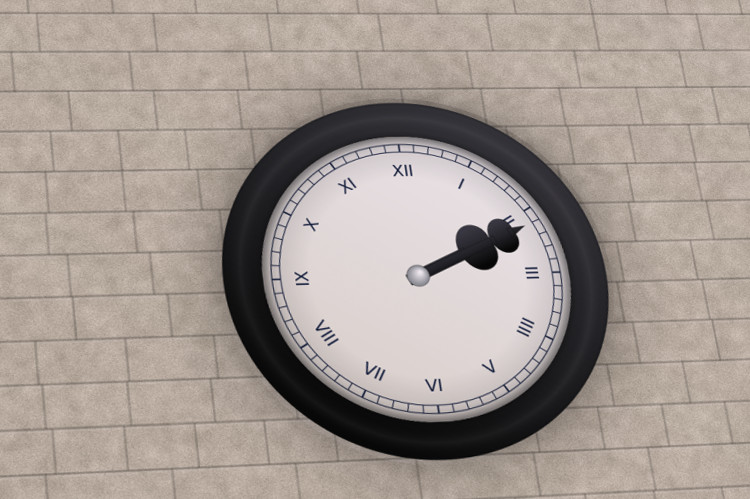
2:11
